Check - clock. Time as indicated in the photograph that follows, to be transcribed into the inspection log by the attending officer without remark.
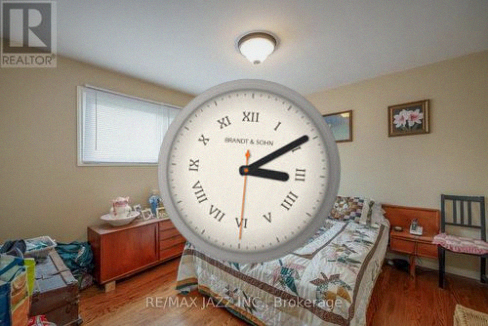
3:09:30
